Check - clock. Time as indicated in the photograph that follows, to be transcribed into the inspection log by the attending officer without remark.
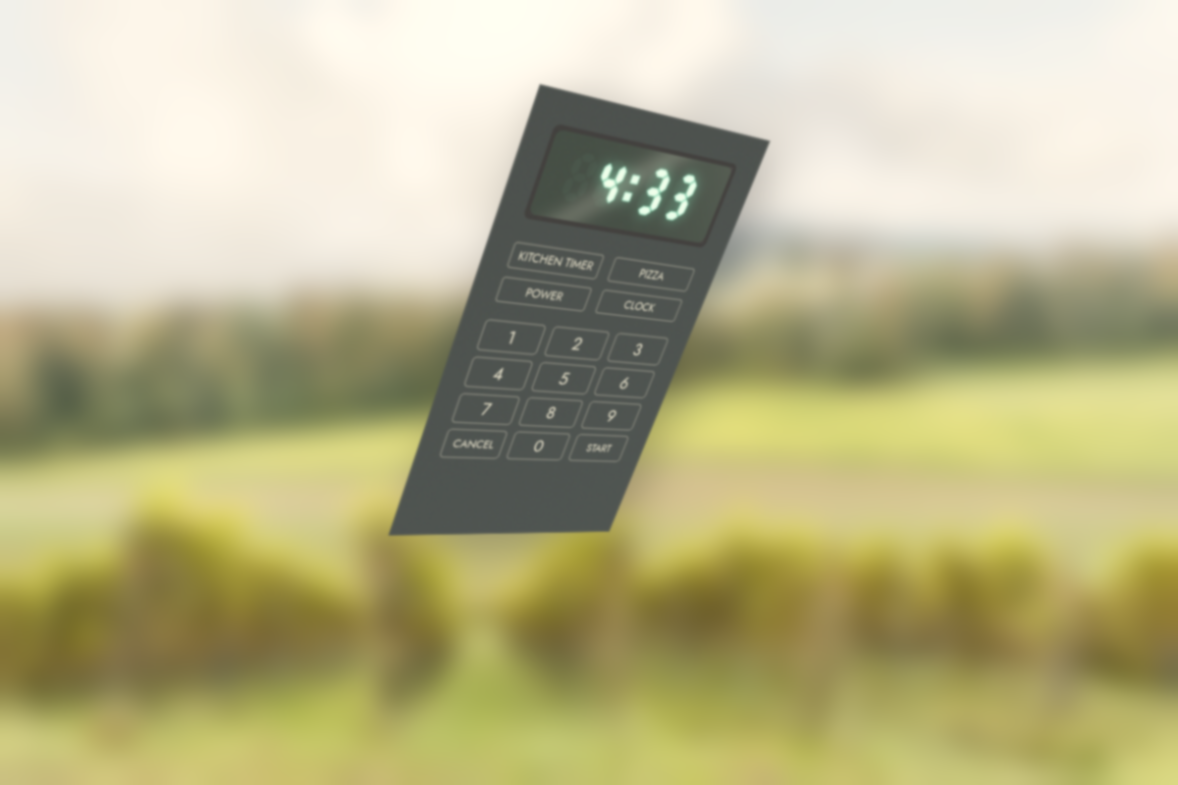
4:33
